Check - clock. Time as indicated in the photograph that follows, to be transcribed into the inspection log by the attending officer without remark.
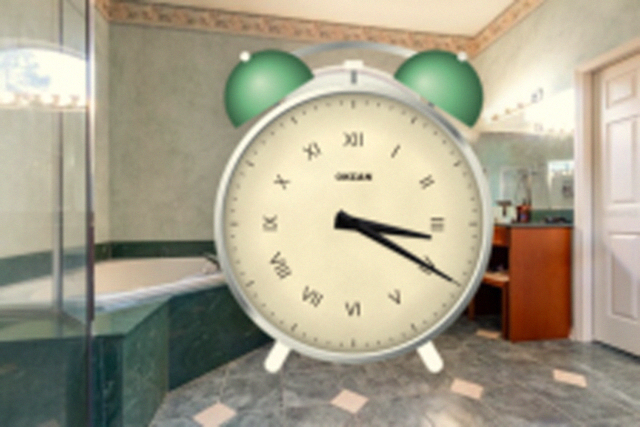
3:20
